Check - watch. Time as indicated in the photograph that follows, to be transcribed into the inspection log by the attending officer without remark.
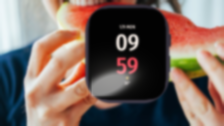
9:59
